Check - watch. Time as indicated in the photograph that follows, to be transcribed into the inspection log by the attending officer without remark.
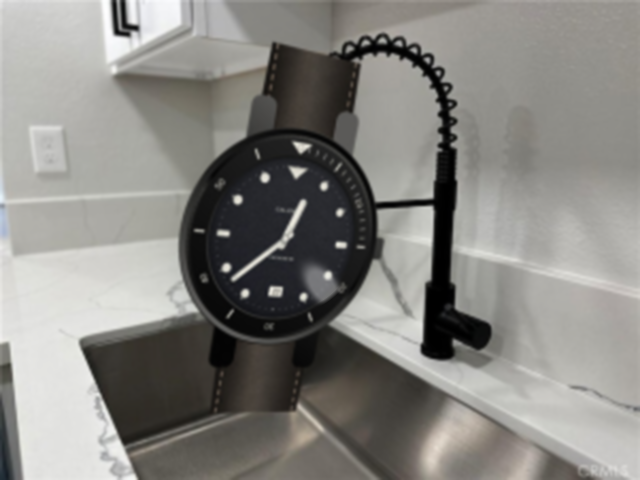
12:38
